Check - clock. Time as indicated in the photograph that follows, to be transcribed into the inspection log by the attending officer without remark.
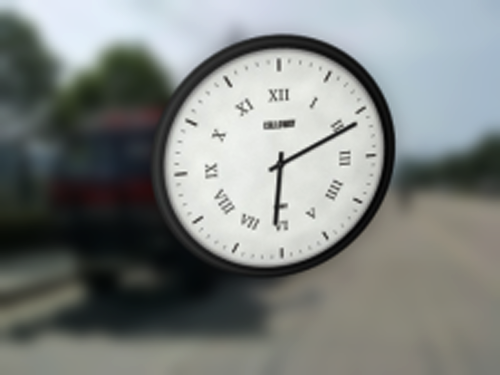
6:11
